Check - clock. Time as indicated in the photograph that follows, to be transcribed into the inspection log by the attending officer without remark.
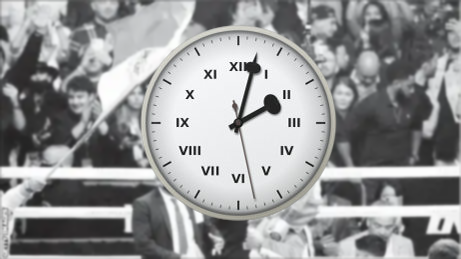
2:02:28
